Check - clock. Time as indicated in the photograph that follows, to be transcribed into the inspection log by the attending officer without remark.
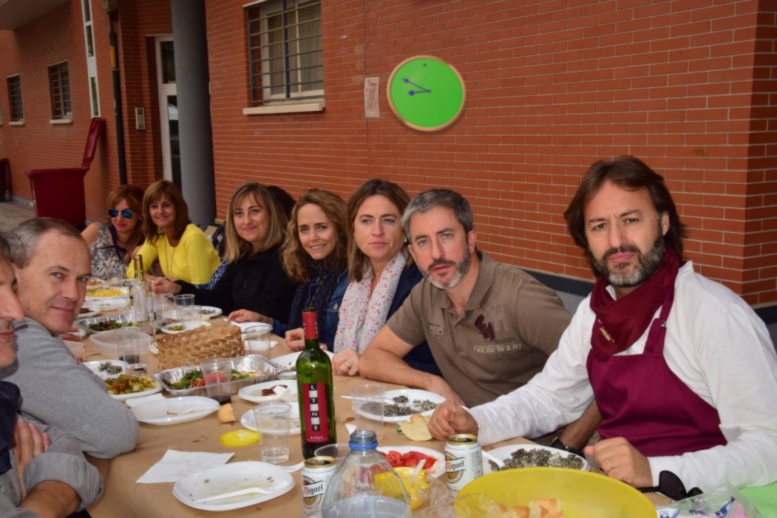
8:50
